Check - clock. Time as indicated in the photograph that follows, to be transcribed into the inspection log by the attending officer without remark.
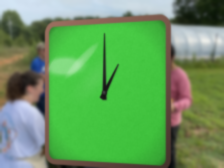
1:00
